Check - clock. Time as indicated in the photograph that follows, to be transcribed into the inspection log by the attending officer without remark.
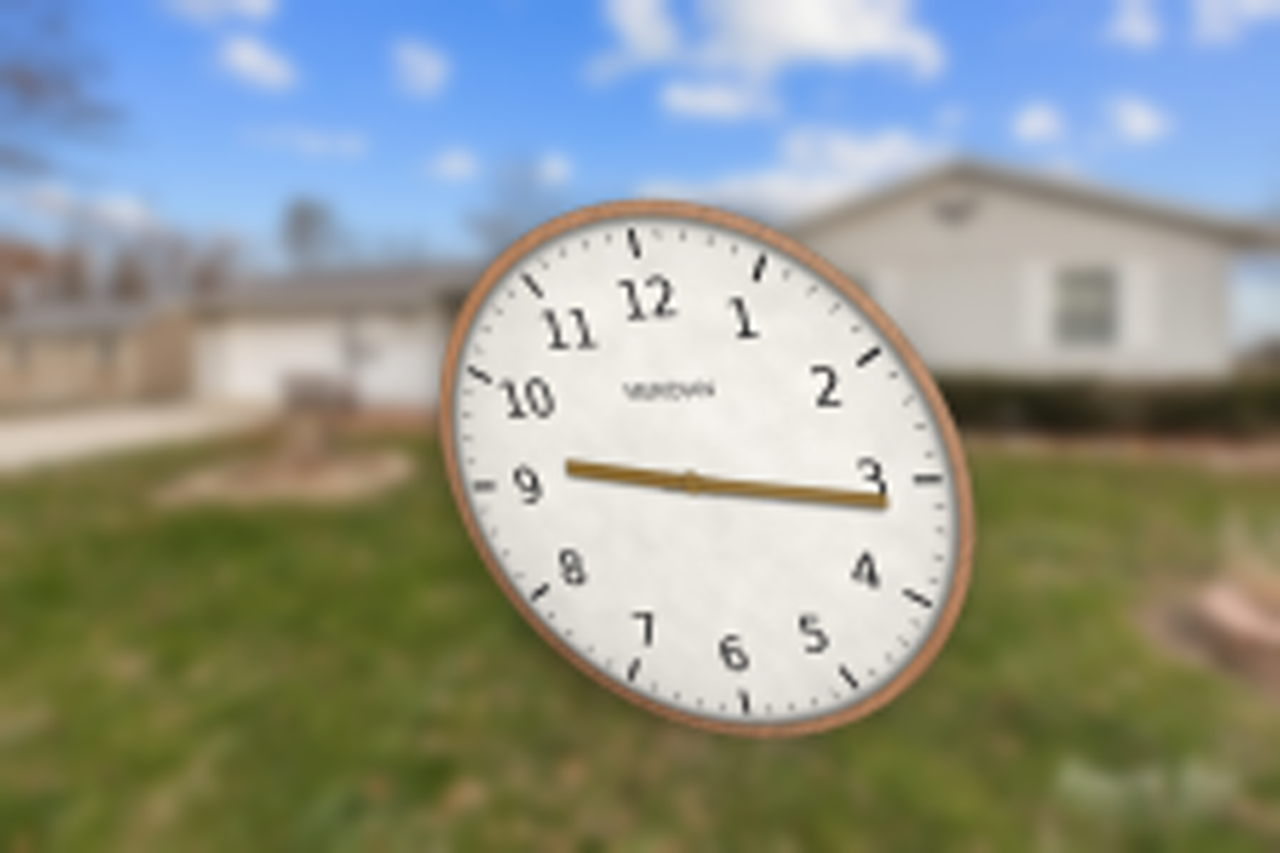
9:16
